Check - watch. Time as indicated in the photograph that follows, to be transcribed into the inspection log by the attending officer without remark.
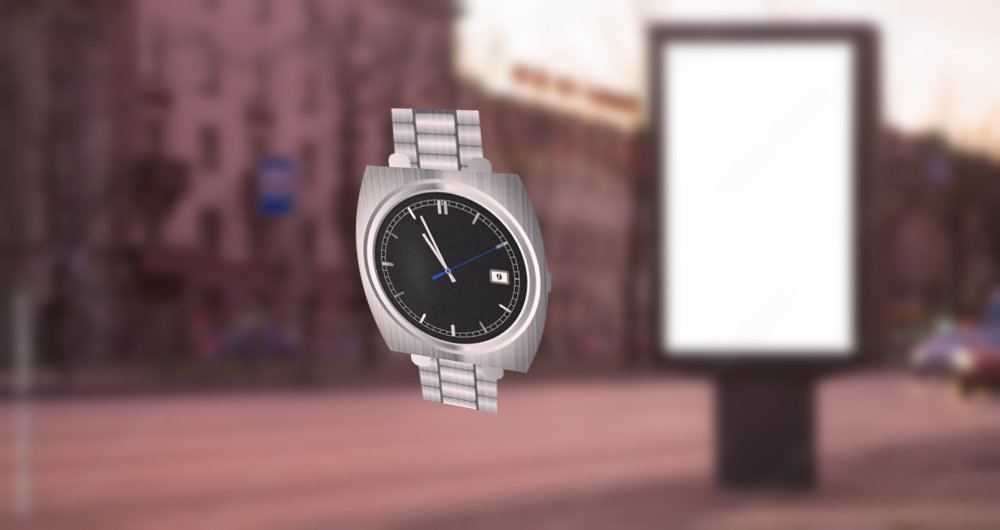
10:56:10
